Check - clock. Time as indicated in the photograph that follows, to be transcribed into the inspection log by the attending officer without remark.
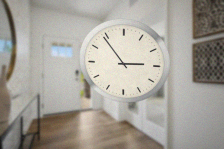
2:54
